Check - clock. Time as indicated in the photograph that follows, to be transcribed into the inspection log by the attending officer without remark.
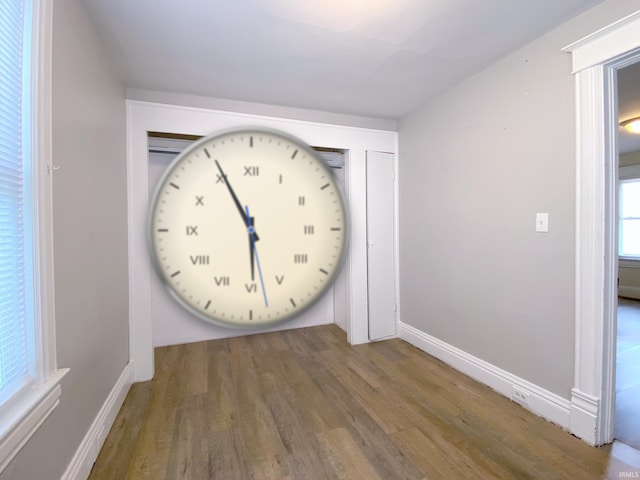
5:55:28
